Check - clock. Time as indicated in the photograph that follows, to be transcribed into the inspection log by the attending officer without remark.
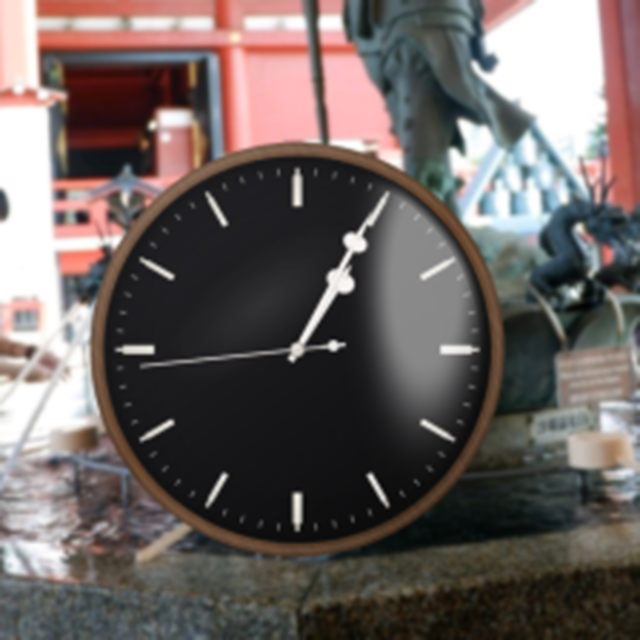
1:04:44
